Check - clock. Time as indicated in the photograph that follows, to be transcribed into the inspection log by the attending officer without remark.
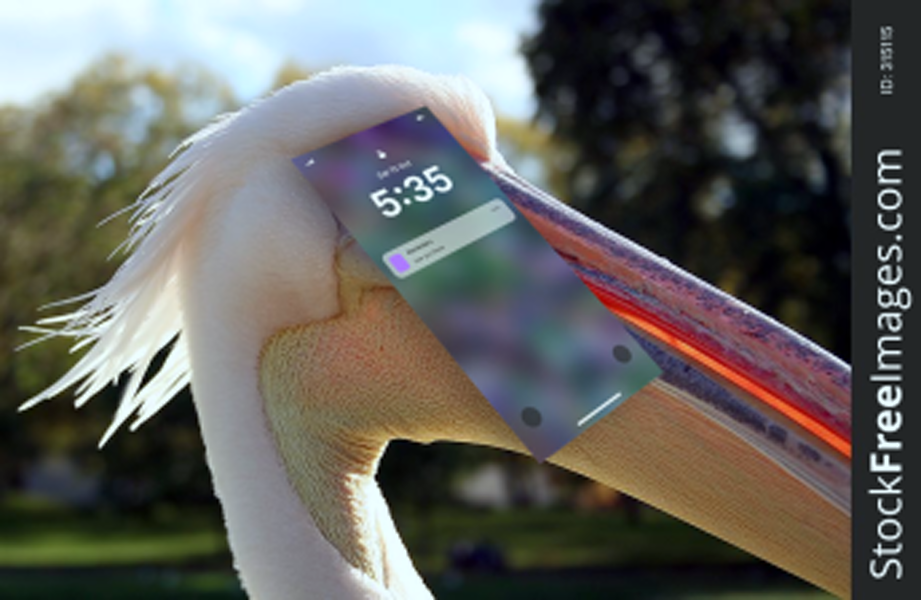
5:35
